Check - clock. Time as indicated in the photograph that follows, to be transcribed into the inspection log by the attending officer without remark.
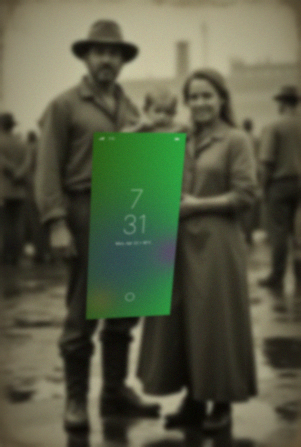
7:31
